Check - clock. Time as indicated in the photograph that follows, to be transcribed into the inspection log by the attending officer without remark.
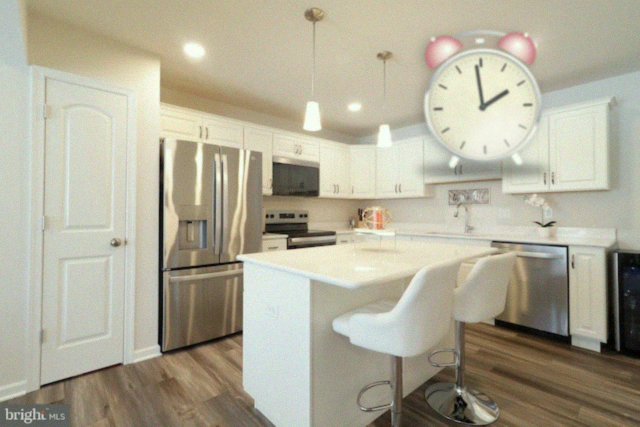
1:59
